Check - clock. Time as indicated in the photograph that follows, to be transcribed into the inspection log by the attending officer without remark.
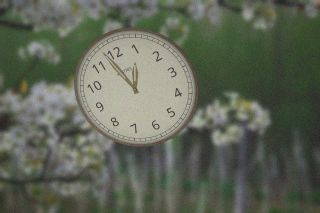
12:58
